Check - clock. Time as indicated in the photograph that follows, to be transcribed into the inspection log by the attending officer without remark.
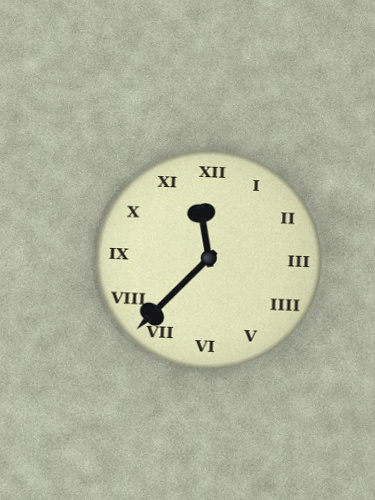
11:37
